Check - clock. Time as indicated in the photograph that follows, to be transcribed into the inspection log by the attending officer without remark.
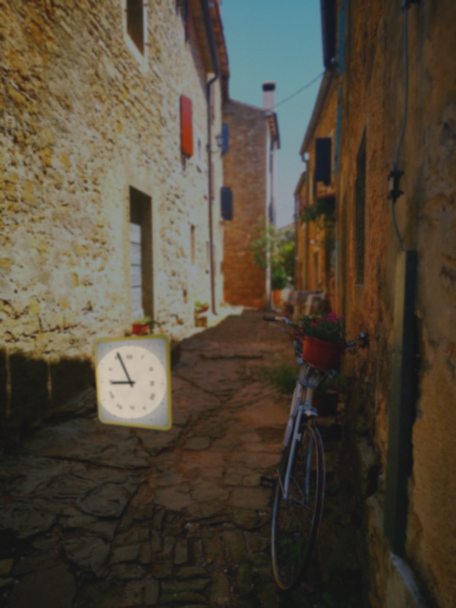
8:56
